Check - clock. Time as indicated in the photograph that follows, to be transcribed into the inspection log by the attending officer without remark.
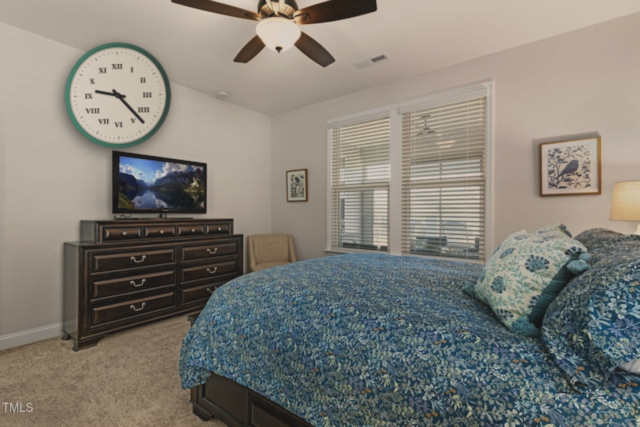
9:23
